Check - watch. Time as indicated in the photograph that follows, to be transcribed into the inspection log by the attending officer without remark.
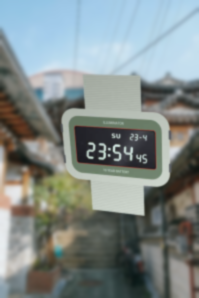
23:54
